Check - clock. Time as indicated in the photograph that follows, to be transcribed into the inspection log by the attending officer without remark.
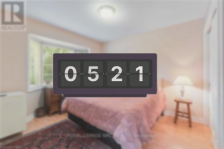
5:21
